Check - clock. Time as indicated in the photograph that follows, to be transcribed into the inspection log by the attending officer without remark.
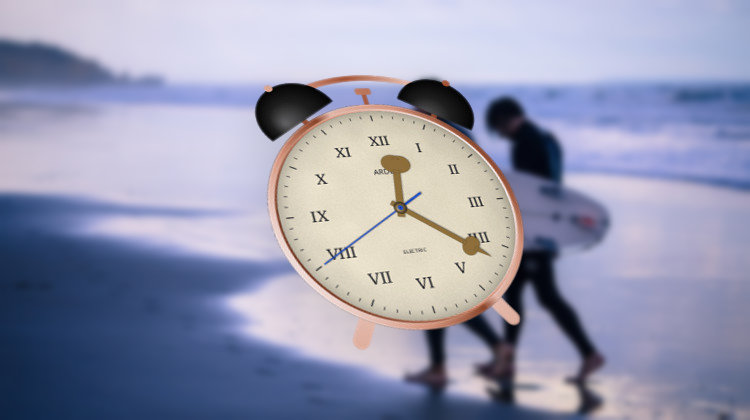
12:21:40
